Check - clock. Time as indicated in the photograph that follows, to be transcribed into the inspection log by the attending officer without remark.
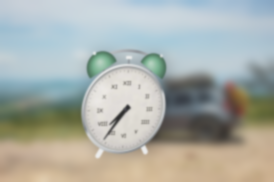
7:36
